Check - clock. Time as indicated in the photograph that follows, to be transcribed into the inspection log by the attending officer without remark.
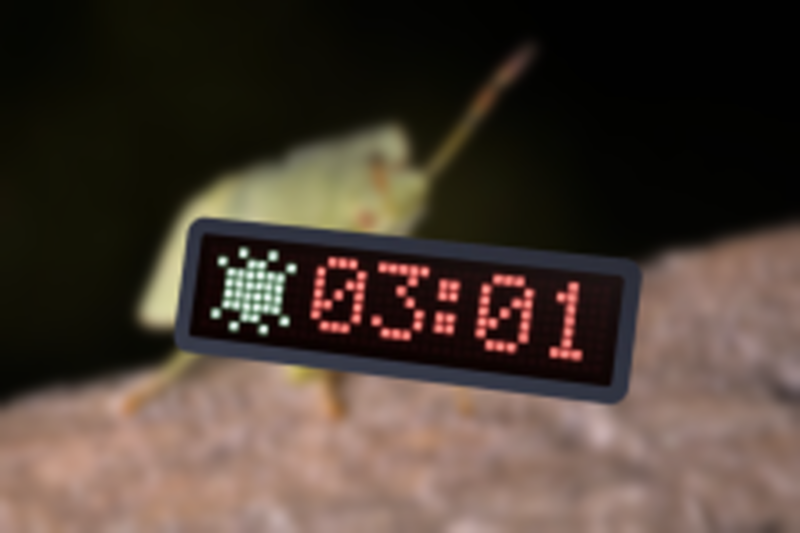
3:01
